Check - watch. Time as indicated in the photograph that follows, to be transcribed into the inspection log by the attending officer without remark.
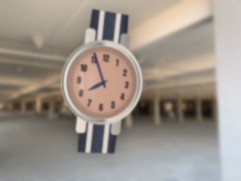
7:56
